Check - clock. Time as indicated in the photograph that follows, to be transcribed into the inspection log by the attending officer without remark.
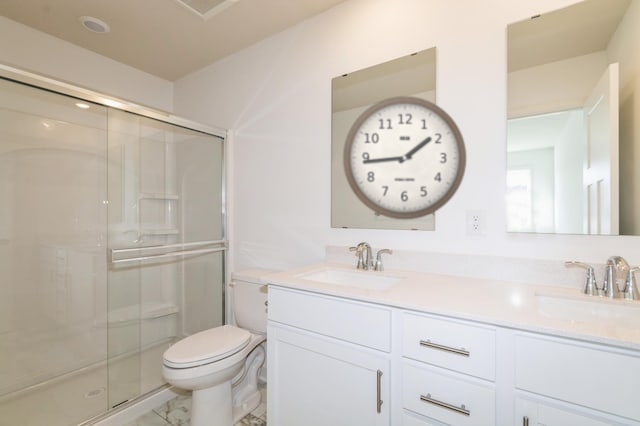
1:44
